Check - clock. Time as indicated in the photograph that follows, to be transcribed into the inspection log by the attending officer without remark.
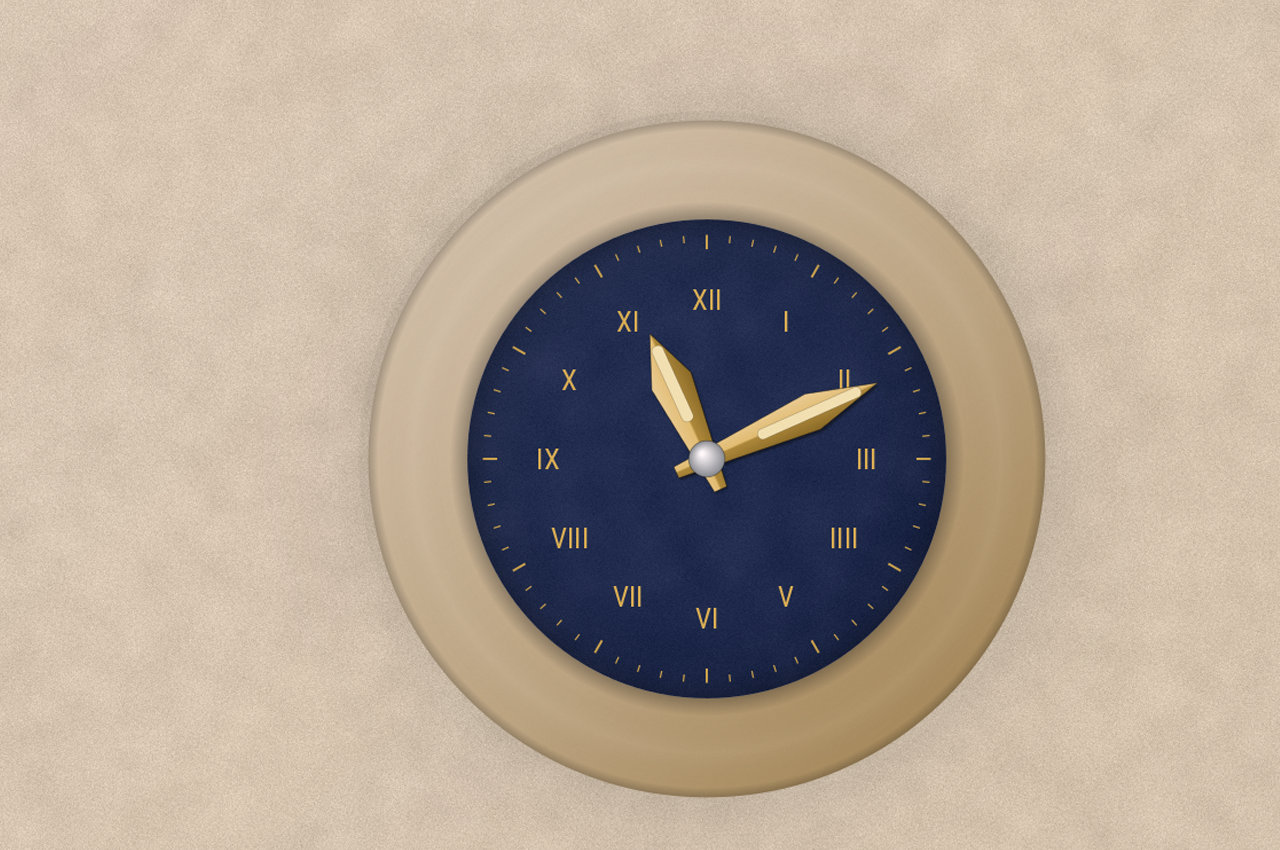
11:11
